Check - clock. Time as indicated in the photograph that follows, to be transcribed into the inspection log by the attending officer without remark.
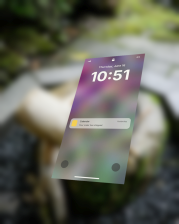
10:51
